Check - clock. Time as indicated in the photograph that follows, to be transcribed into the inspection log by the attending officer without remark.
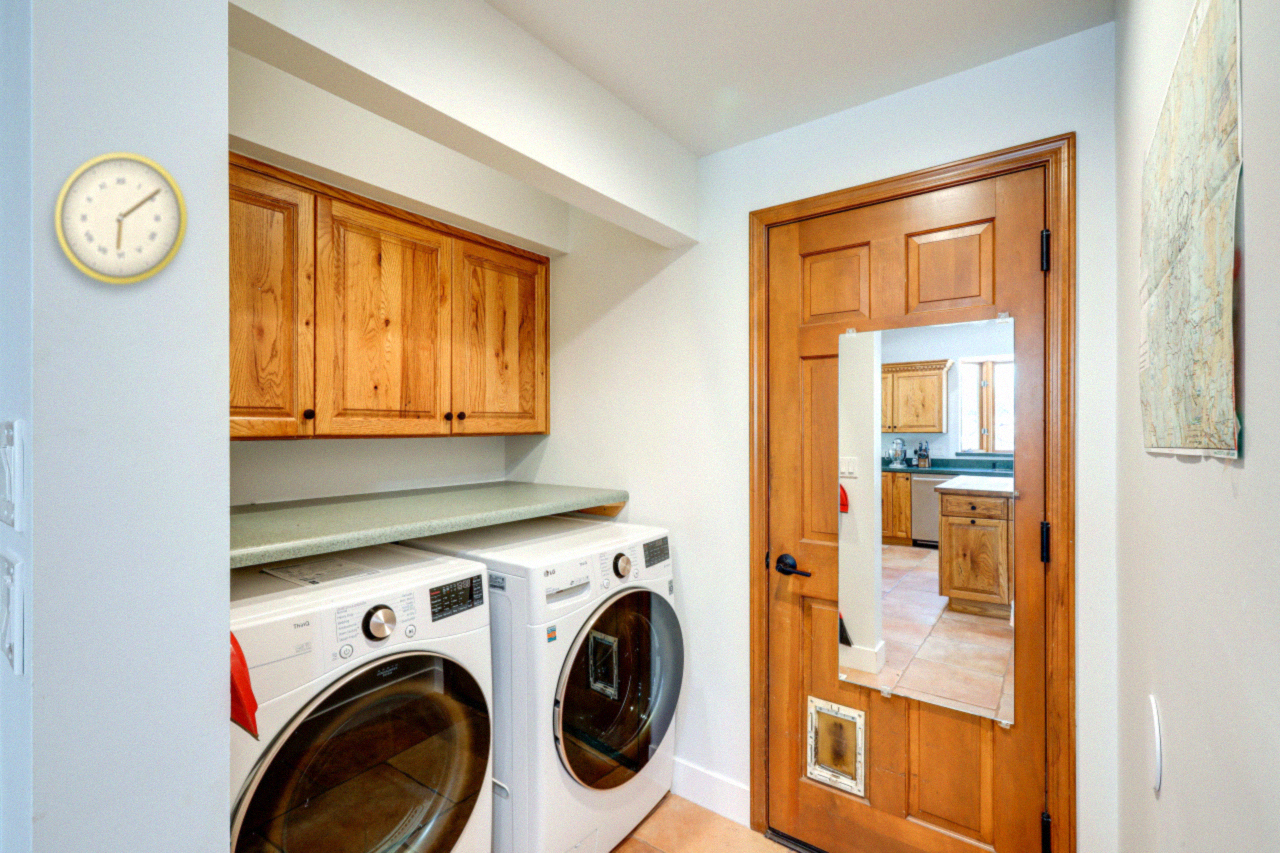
6:09
